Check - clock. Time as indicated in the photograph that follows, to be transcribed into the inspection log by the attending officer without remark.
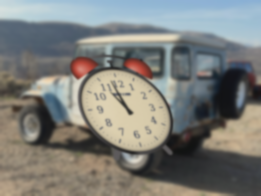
10:58
